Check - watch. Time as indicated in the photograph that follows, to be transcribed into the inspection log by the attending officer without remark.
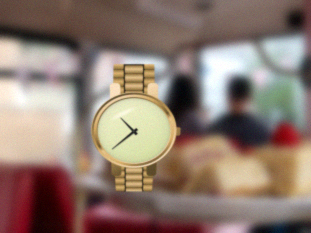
10:38
